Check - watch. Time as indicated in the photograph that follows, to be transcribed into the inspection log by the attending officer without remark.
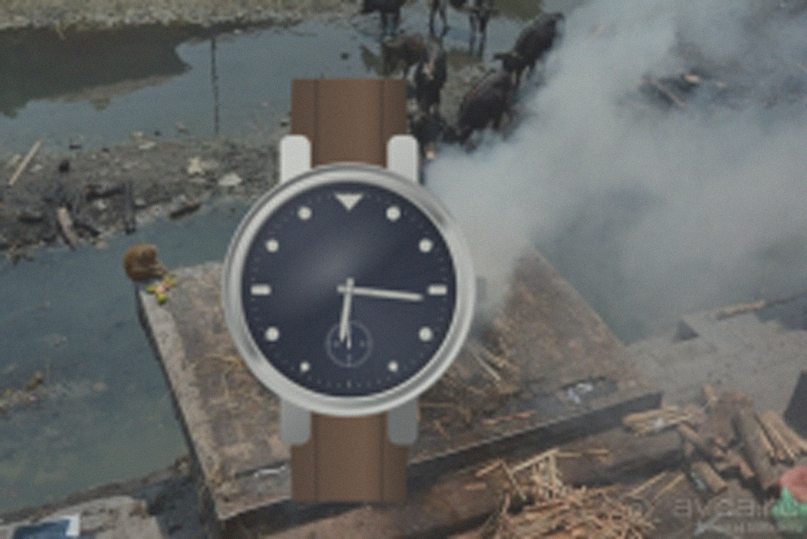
6:16
